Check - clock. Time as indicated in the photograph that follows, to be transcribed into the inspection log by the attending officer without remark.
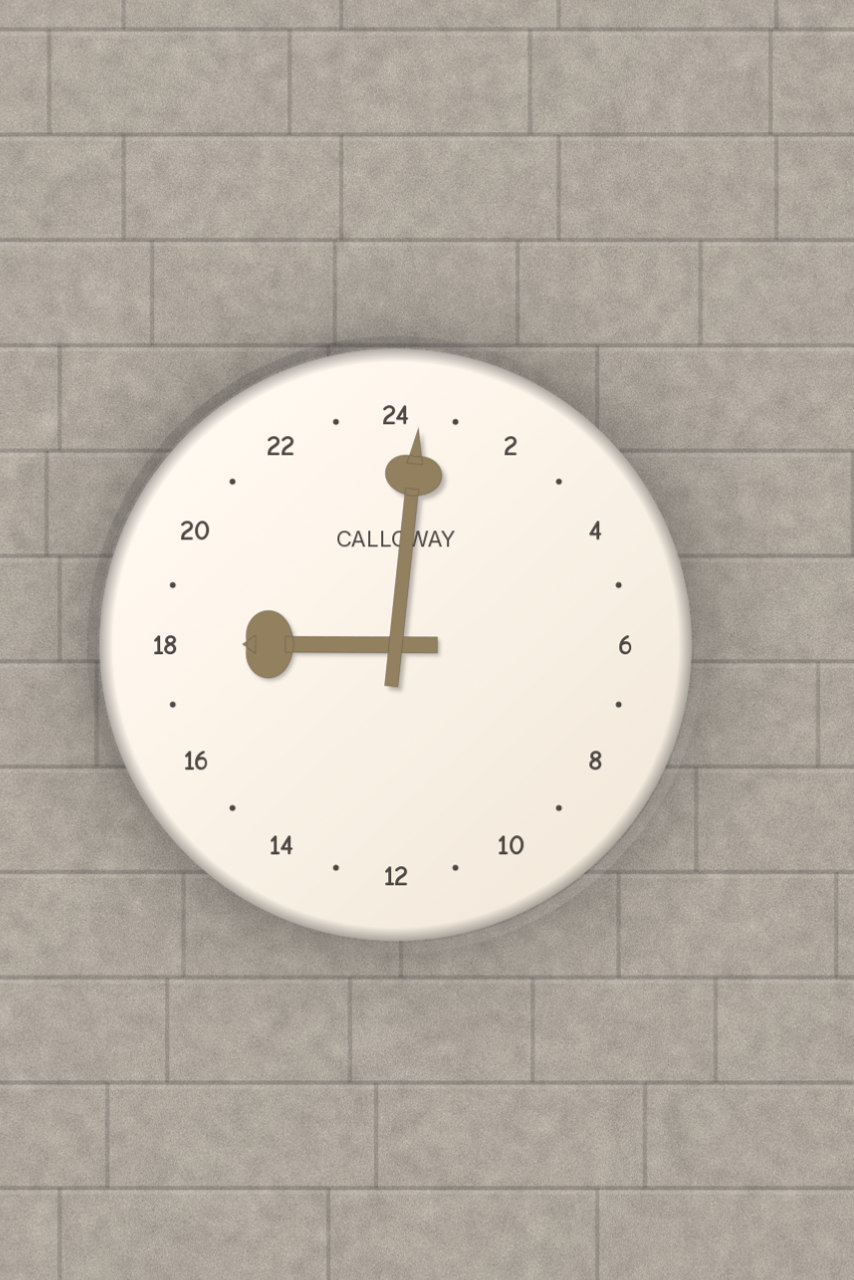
18:01
